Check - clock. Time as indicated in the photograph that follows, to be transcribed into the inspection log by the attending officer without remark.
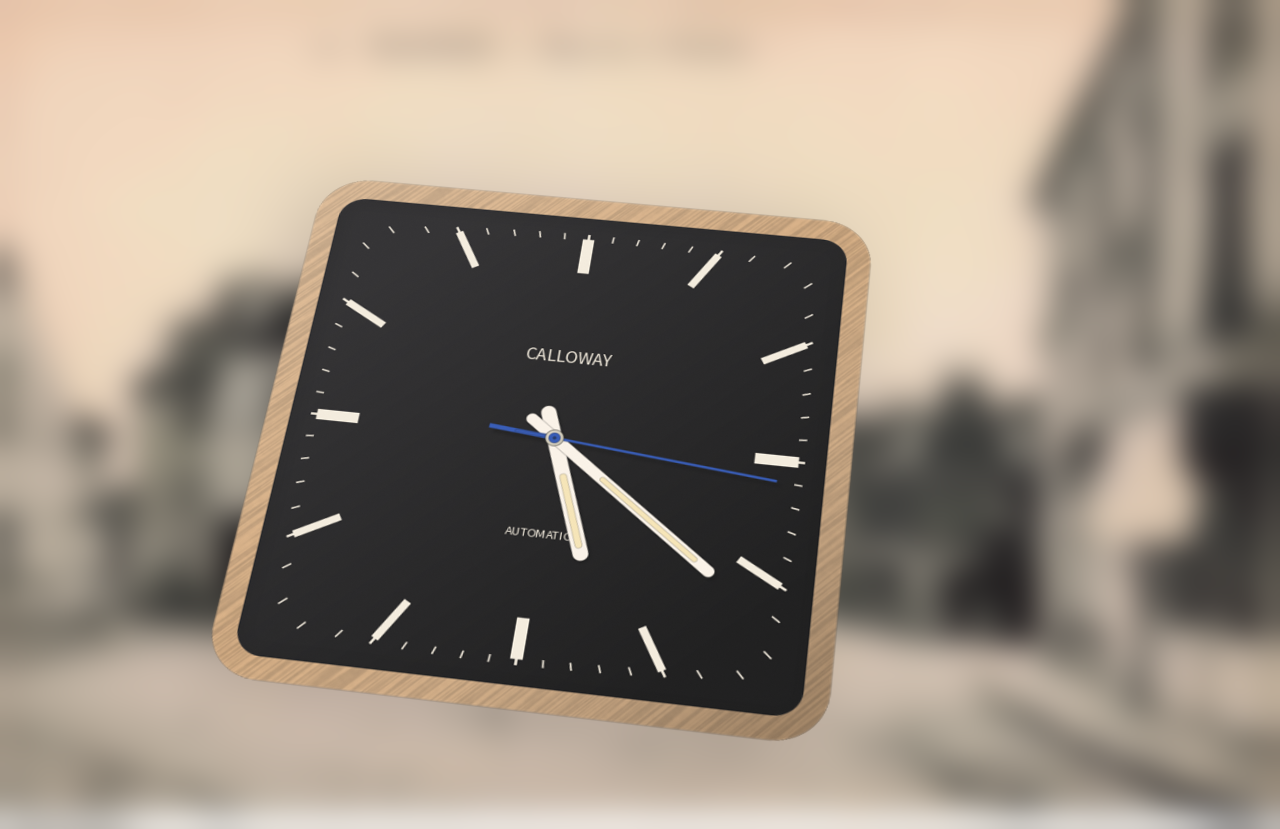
5:21:16
